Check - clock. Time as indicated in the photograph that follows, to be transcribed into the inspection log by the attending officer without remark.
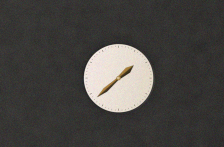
1:38
